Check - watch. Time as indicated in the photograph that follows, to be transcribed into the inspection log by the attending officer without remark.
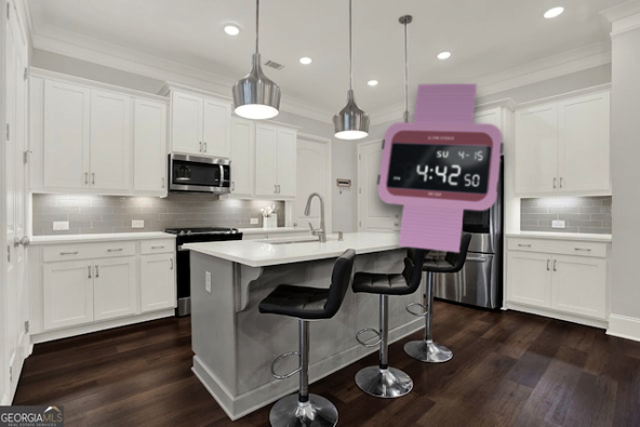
4:42:50
